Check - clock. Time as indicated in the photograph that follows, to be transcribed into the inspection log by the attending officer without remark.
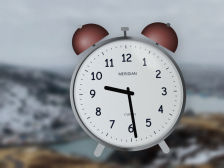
9:29
